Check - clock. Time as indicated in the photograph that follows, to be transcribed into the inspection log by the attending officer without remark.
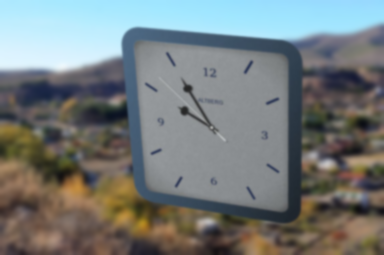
9:54:52
